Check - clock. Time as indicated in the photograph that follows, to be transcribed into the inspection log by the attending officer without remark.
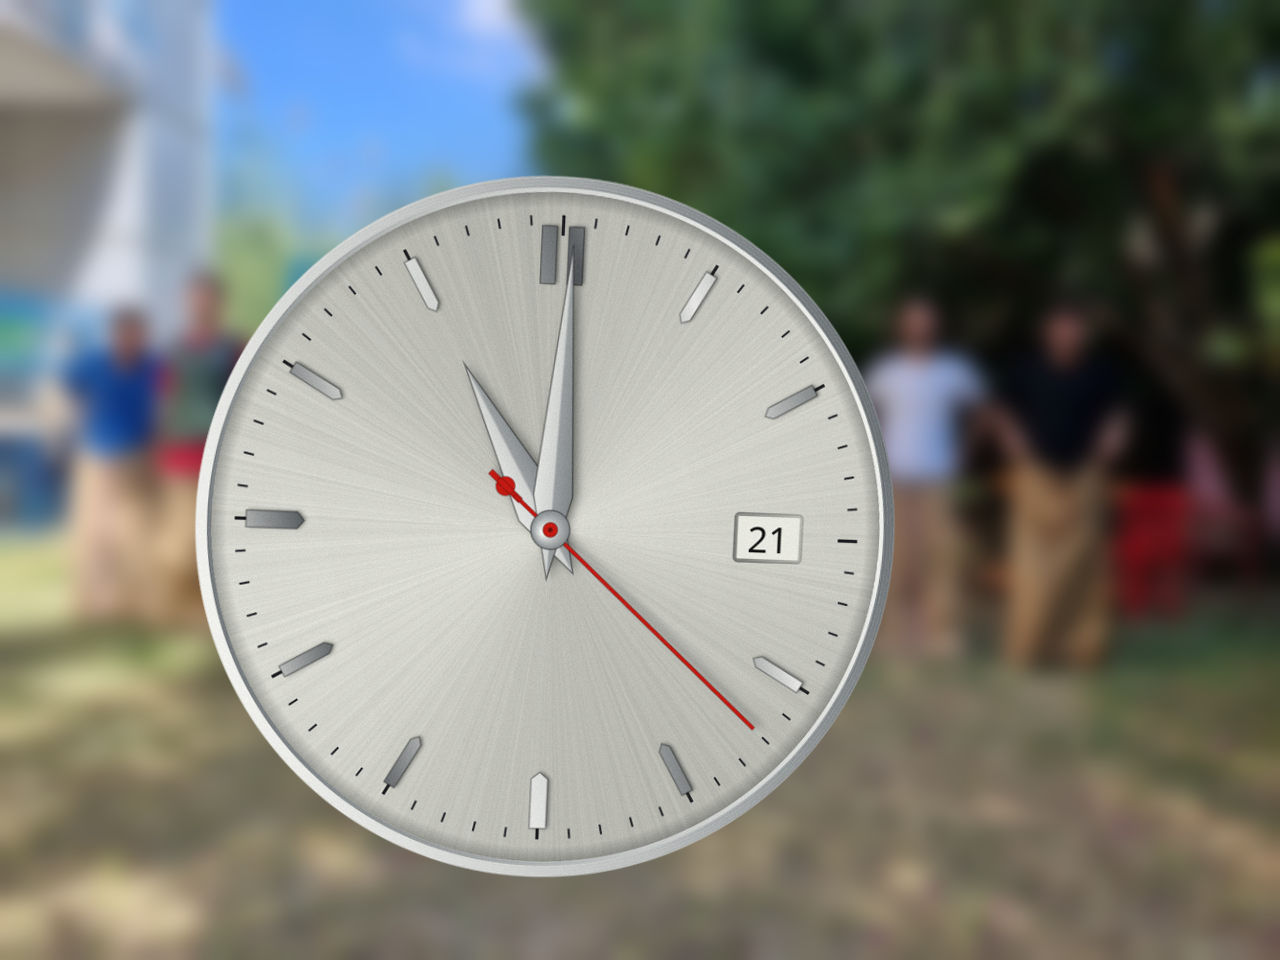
11:00:22
